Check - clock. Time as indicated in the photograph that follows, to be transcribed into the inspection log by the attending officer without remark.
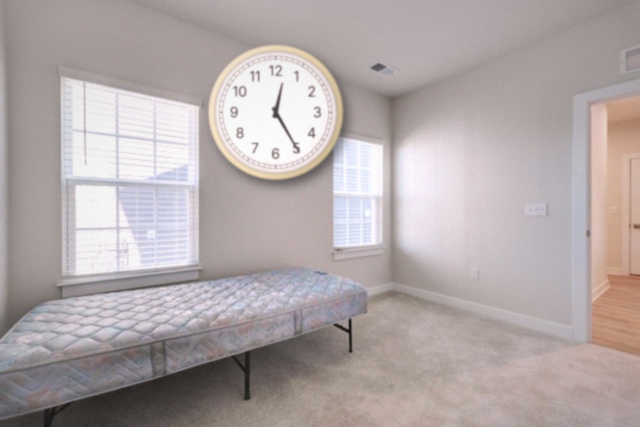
12:25
